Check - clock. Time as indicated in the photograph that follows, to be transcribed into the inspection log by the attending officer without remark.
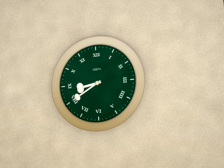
8:40
